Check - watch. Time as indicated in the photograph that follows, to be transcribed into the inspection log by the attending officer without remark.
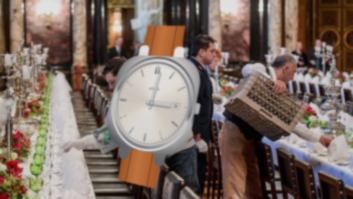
3:01
